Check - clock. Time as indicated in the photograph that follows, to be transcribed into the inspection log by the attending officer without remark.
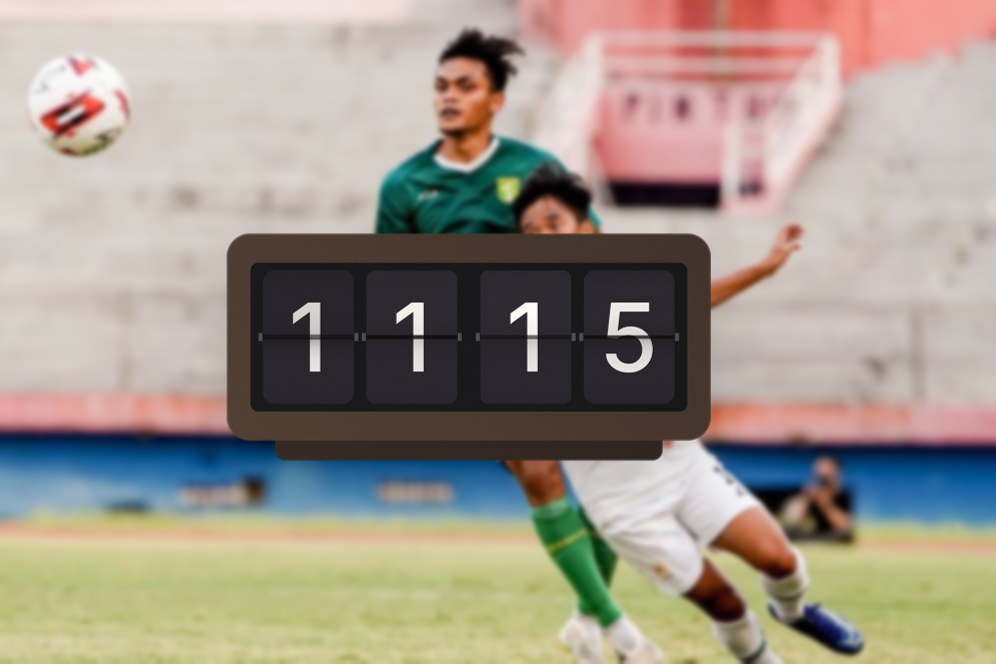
11:15
